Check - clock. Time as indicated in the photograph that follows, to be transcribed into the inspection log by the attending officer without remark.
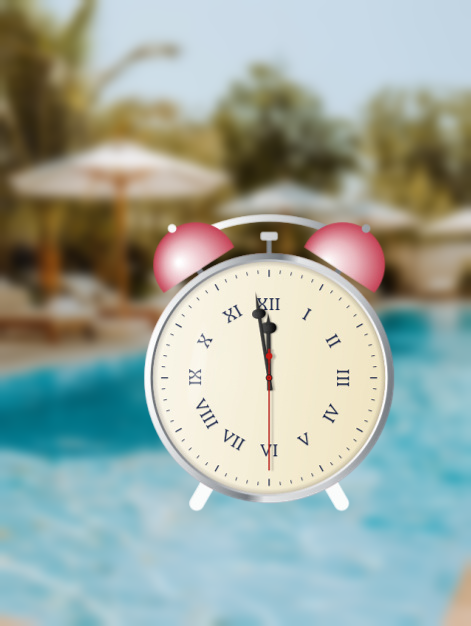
11:58:30
